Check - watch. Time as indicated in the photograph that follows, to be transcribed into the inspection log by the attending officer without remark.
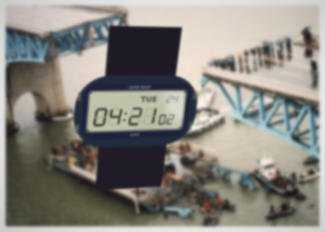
4:21
